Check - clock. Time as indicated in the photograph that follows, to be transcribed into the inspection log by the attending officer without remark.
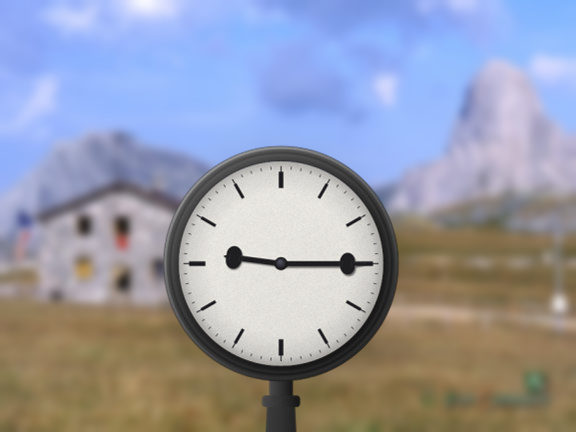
9:15
